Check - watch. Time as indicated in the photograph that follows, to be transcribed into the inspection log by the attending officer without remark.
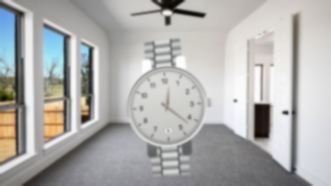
12:22
